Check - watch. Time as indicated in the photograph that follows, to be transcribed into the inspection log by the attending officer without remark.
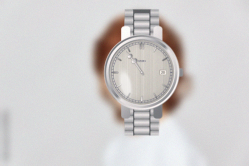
10:54
